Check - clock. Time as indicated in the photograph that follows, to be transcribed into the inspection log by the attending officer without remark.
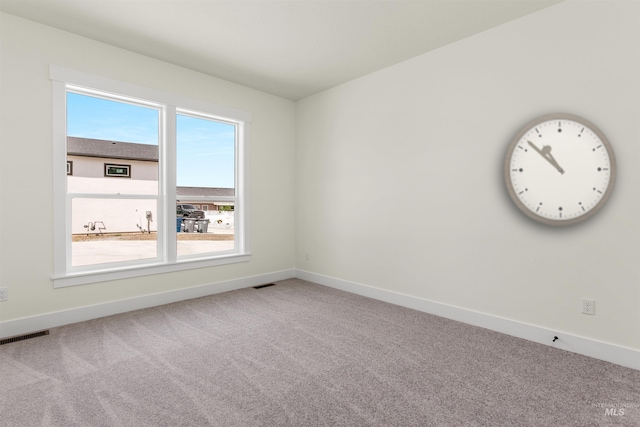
10:52
